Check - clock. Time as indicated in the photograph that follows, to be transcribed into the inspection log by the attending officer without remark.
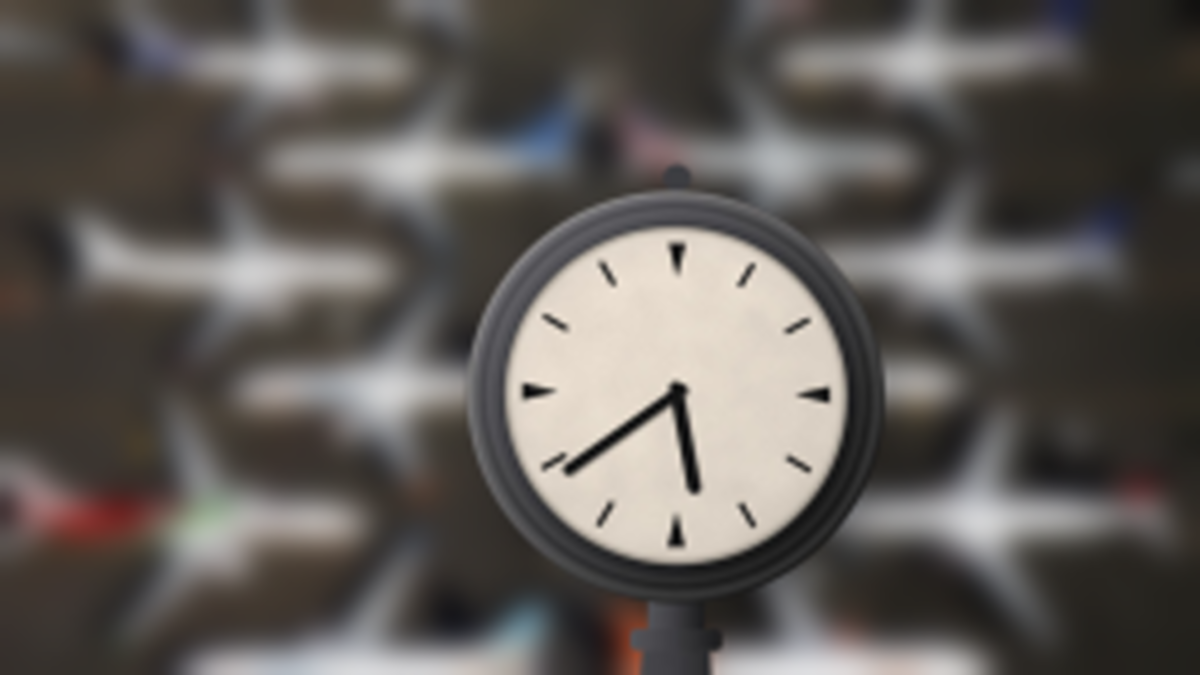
5:39
